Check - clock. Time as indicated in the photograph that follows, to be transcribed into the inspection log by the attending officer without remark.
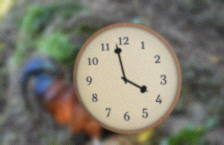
3:58
